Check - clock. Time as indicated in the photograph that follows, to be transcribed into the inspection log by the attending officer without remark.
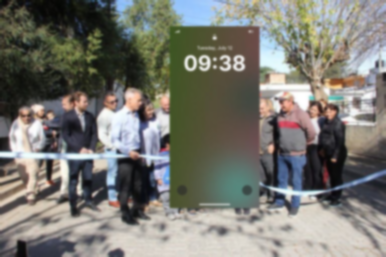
9:38
